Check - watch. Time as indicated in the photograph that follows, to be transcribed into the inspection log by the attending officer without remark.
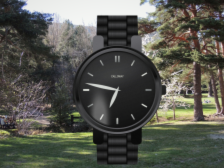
6:47
